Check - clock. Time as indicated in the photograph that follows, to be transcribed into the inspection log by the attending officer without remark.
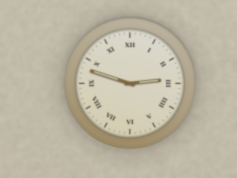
2:48
